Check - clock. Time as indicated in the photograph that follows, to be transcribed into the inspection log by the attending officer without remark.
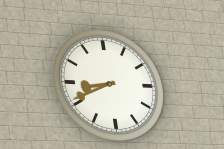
8:41
